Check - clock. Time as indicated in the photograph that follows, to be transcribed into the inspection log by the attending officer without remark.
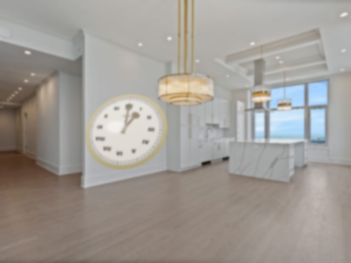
1:00
